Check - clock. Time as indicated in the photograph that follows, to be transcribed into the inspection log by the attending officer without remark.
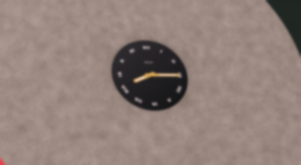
8:15
